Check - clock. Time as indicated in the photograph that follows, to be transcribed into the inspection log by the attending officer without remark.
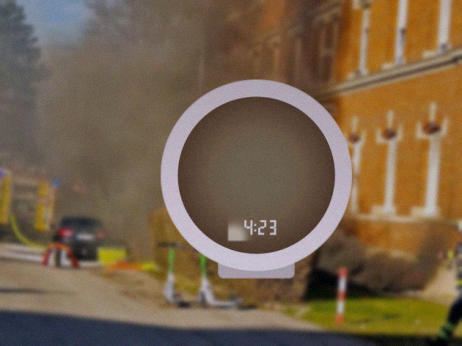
4:23
